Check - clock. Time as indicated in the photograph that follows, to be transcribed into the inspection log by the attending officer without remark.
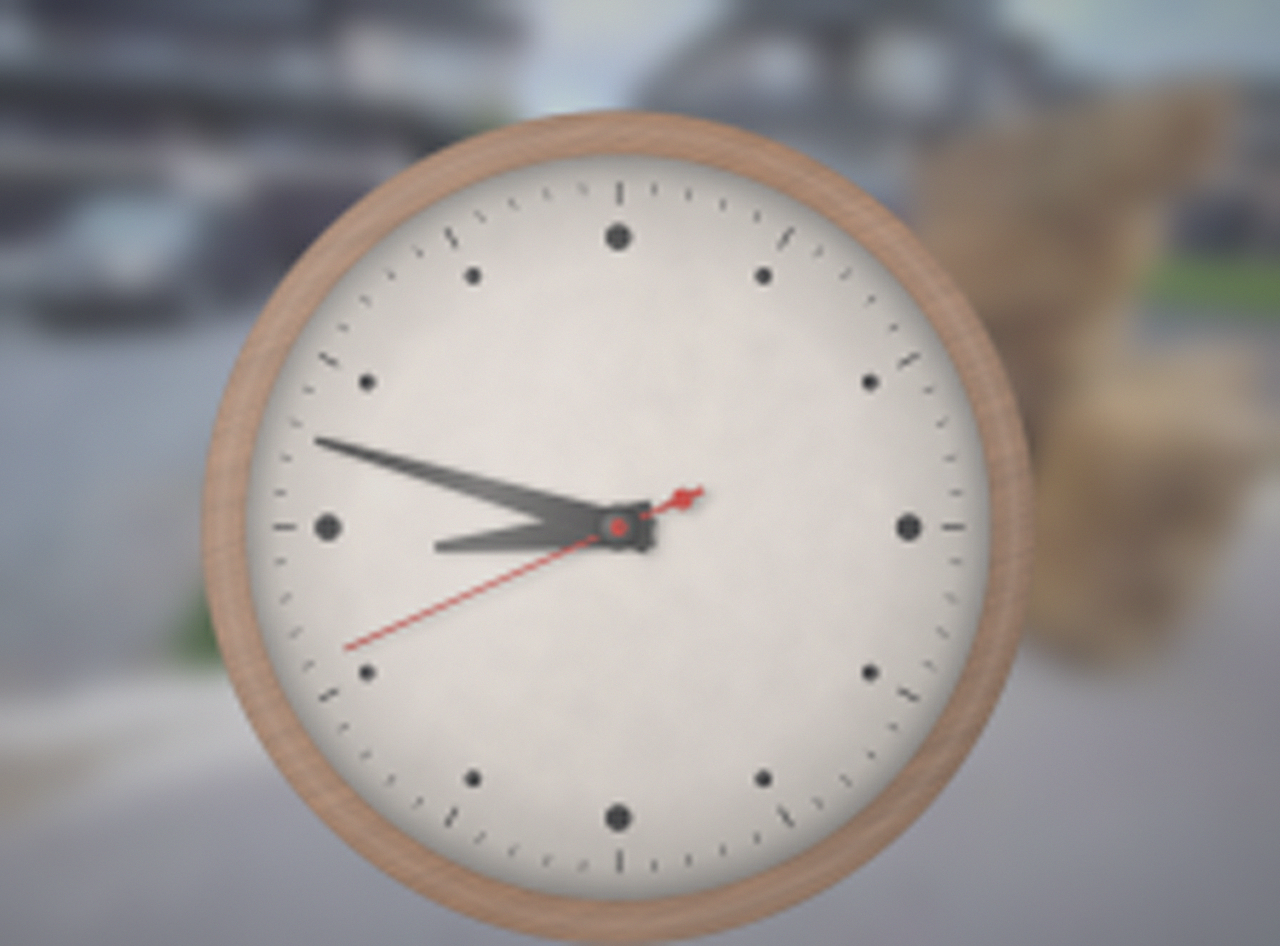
8:47:41
